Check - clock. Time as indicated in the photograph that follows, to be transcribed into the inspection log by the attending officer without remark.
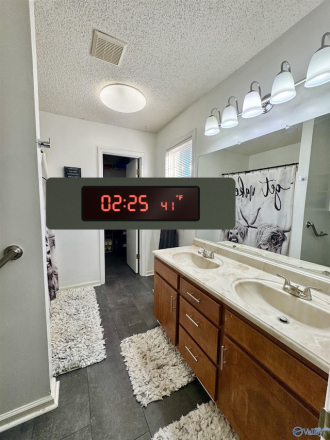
2:25
